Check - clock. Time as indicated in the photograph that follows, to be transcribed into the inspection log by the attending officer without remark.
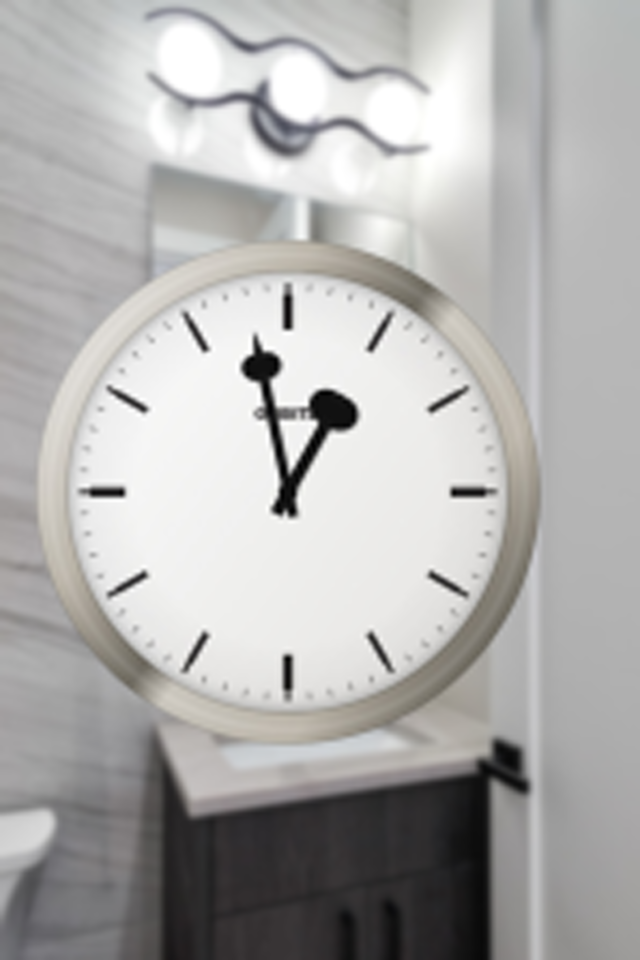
12:58
